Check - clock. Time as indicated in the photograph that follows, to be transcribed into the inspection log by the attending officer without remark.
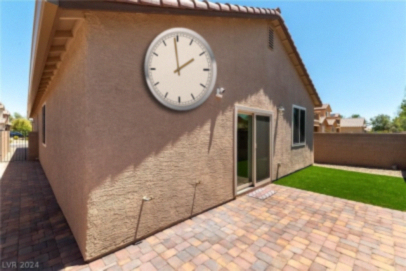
1:59
